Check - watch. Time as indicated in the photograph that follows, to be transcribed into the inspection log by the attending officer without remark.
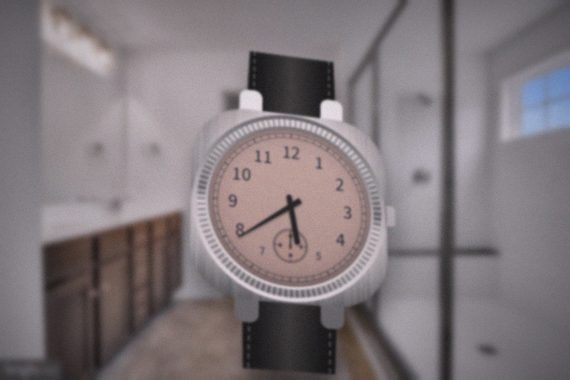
5:39
